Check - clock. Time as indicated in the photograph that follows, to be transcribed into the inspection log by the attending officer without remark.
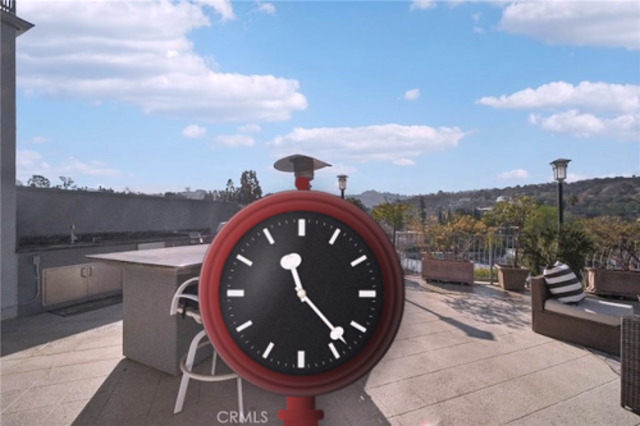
11:23
